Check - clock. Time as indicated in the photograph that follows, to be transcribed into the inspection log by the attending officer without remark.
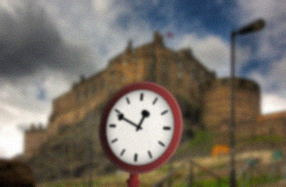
12:49
